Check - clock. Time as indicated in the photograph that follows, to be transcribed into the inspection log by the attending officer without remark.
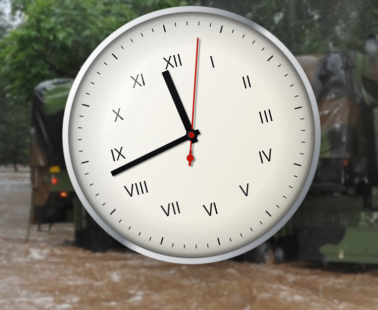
11:43:03
